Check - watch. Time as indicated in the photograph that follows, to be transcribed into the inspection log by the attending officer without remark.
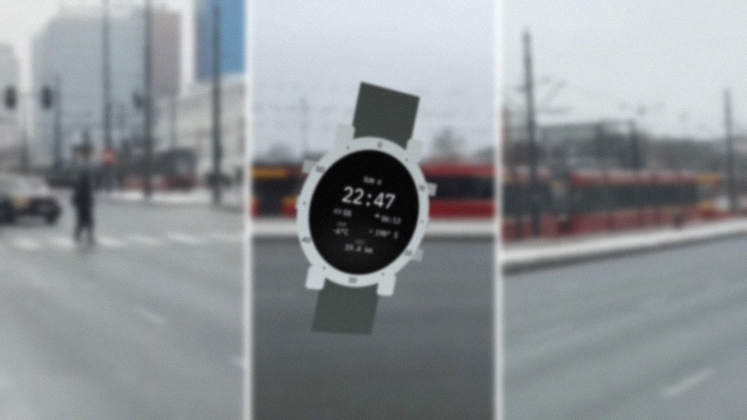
22:47
